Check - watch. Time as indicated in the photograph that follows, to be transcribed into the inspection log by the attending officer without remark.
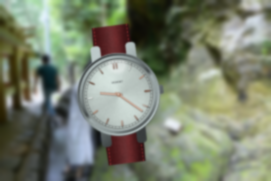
9:22
